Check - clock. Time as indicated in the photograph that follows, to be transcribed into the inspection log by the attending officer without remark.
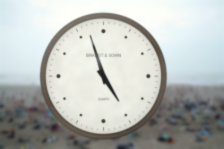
4:57
